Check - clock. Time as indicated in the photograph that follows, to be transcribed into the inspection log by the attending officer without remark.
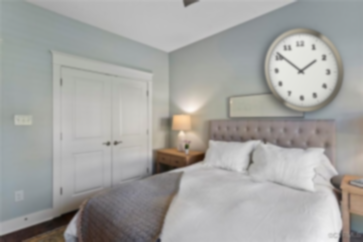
1:51
